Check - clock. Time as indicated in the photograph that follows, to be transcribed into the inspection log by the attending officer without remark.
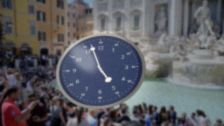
4:57
